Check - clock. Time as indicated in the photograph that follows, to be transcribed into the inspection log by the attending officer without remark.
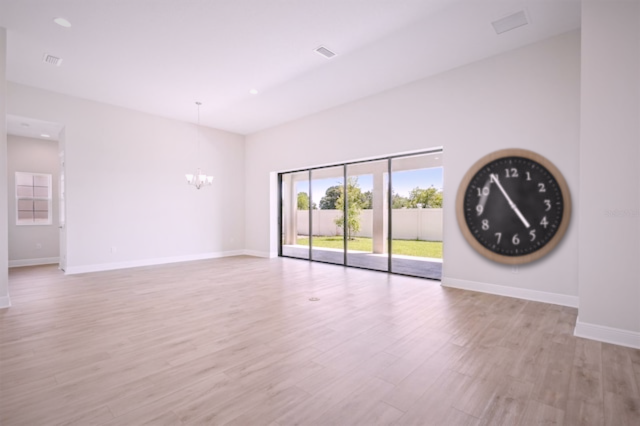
4:55
